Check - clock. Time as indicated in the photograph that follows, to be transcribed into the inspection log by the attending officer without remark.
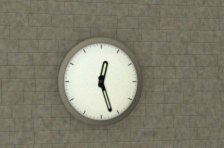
12:27
